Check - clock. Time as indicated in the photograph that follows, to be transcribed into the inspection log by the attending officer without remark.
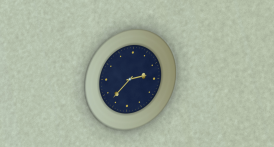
2:37
